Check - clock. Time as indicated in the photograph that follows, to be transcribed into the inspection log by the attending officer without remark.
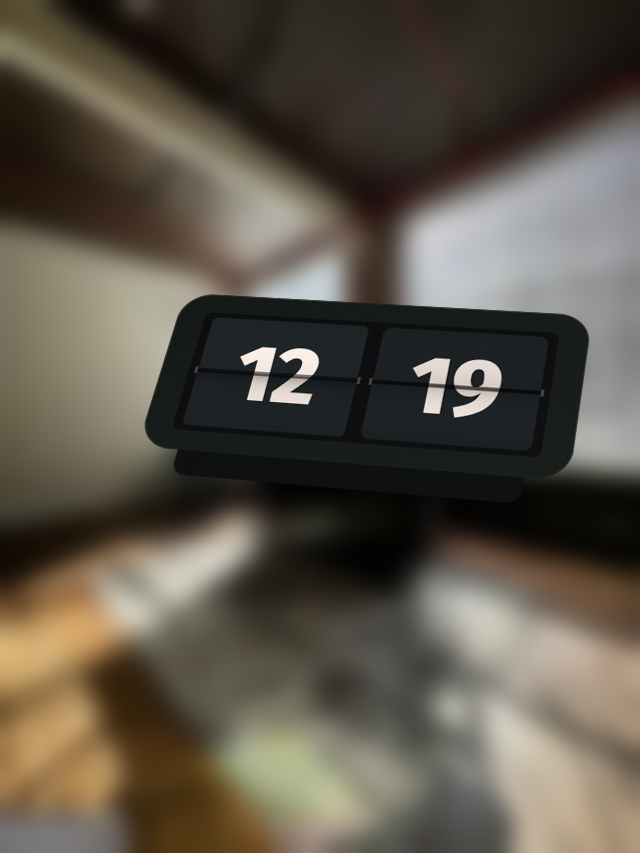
12:19
